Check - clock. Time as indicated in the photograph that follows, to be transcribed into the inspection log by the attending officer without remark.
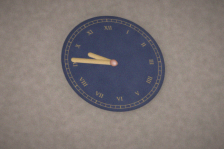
9:46
